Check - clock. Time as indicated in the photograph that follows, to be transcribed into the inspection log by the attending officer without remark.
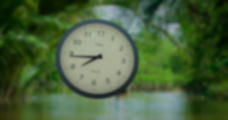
7:44
